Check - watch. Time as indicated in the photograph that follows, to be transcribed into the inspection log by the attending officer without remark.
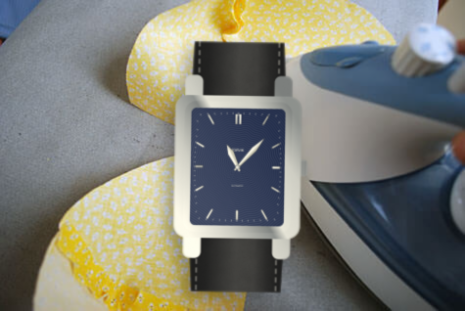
11:07
